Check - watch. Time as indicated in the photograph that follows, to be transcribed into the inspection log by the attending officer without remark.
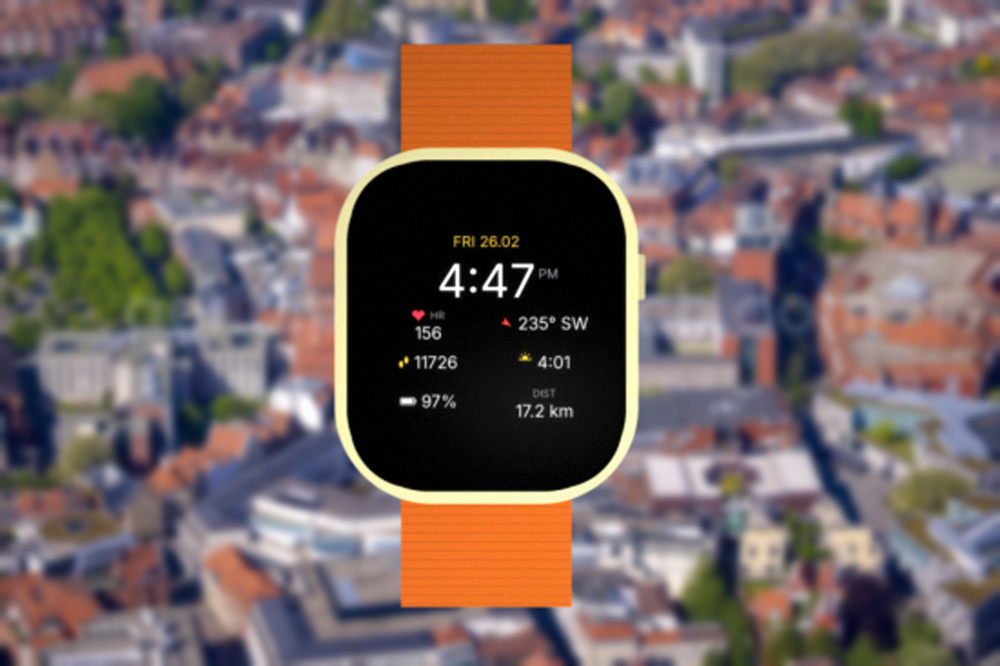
4:47
